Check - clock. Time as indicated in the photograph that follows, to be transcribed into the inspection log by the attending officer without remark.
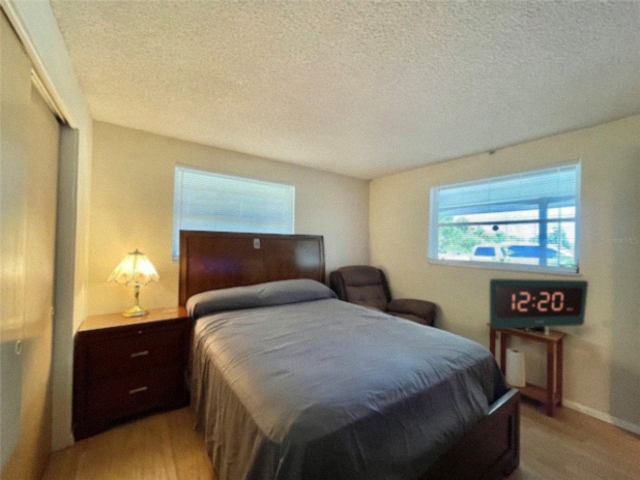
12:20
